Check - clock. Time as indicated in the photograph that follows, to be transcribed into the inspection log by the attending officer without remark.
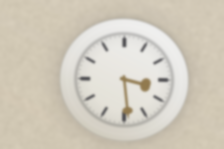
3:29
